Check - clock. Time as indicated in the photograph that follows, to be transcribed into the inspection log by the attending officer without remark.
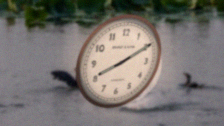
8:10
